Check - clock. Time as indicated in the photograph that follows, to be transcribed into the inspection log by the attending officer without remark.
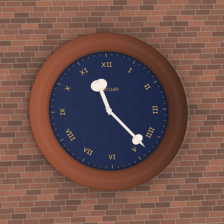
11:23
